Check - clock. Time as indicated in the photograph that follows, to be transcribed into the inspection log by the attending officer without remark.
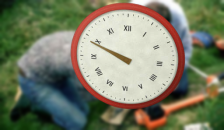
9:49
